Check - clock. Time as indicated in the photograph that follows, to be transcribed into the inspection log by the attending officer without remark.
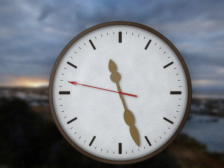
11:26:47
